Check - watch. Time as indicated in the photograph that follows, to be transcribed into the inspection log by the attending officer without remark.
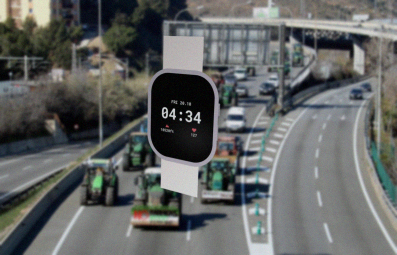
4:34
